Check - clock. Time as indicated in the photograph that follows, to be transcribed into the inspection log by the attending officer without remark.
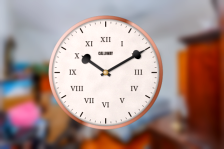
10:10
